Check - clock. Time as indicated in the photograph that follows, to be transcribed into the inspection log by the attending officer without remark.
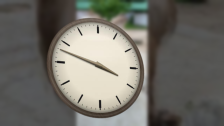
3:48
